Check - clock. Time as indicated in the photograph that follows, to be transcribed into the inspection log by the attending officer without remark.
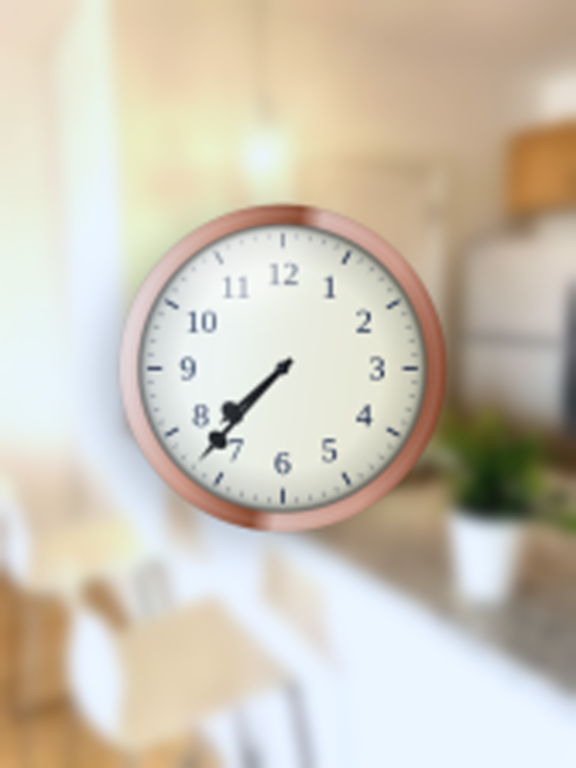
7:37
